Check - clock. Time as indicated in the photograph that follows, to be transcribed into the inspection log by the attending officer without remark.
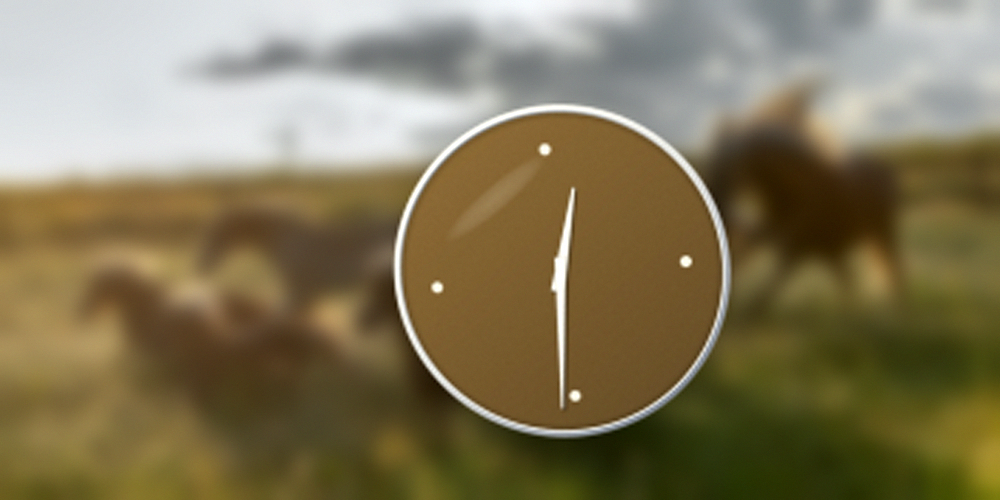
12:31
